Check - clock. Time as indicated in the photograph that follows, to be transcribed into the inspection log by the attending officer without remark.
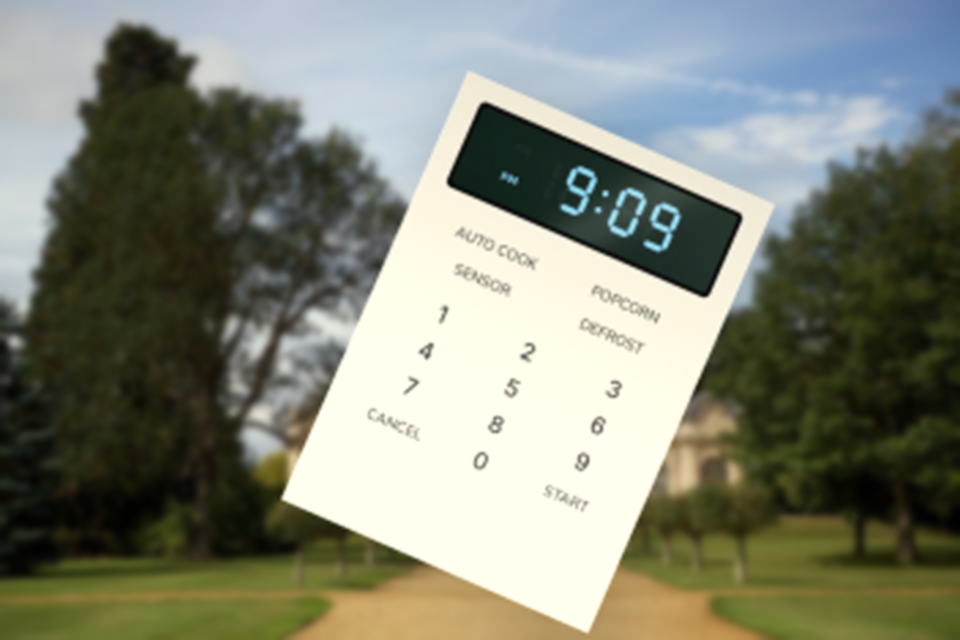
9:09
